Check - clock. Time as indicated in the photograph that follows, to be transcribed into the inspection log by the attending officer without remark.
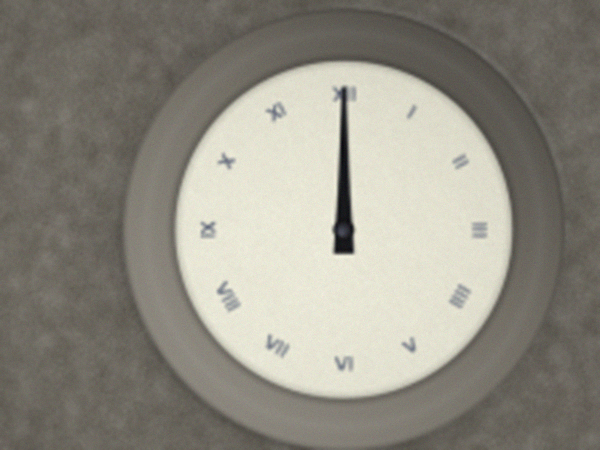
12:00
